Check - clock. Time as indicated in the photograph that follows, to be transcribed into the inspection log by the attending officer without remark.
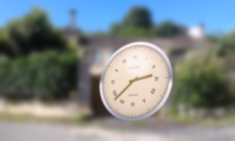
2:38
